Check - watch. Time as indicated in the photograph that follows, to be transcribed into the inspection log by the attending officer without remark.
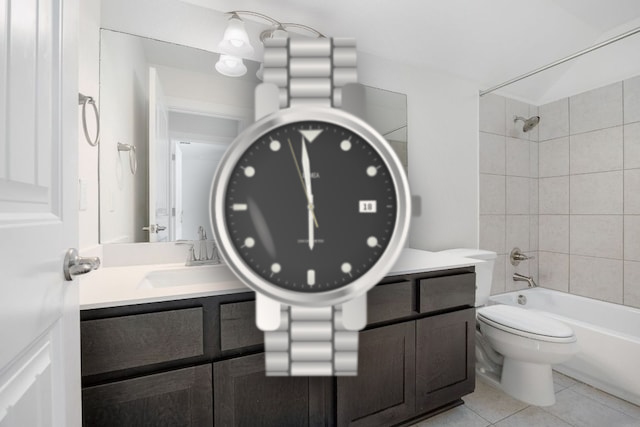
5:58:57
